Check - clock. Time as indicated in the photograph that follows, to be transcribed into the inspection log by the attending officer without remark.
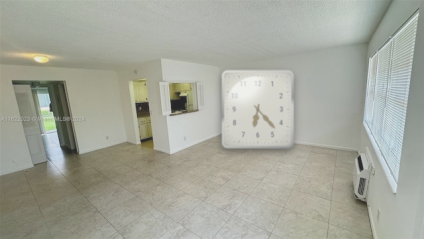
6:23
